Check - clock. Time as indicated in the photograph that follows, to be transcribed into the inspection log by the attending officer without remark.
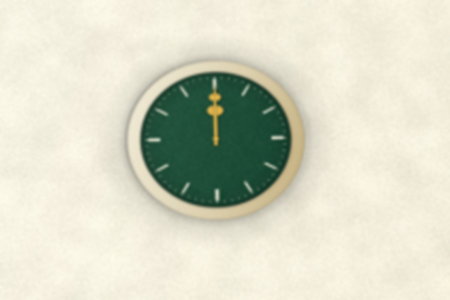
12:00
